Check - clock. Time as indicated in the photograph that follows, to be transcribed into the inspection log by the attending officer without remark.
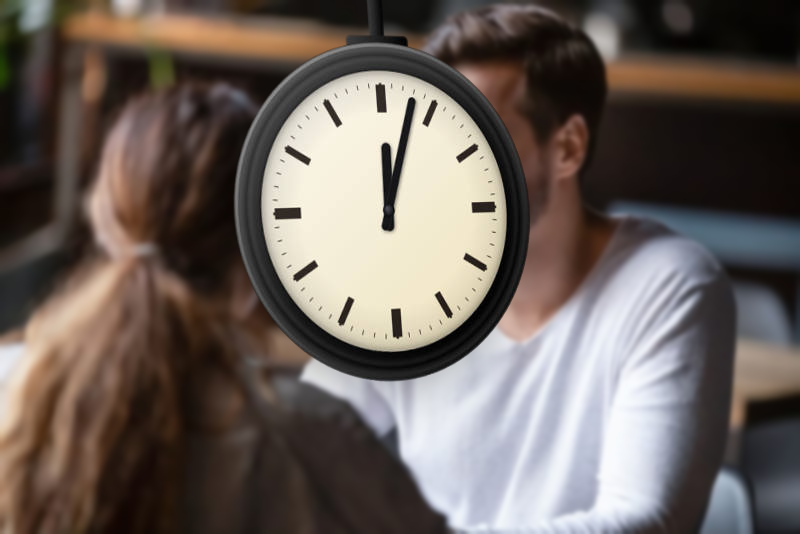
12:03
